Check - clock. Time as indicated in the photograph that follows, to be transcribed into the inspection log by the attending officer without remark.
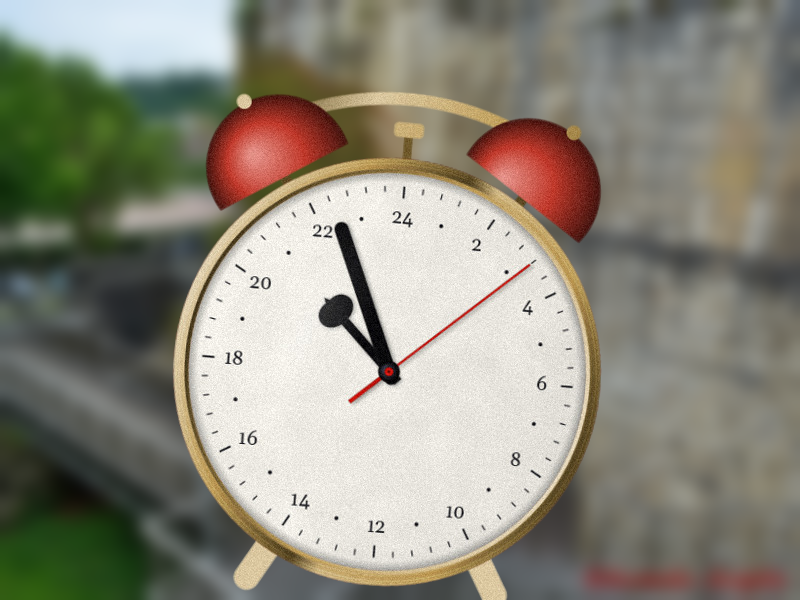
20:56:08
